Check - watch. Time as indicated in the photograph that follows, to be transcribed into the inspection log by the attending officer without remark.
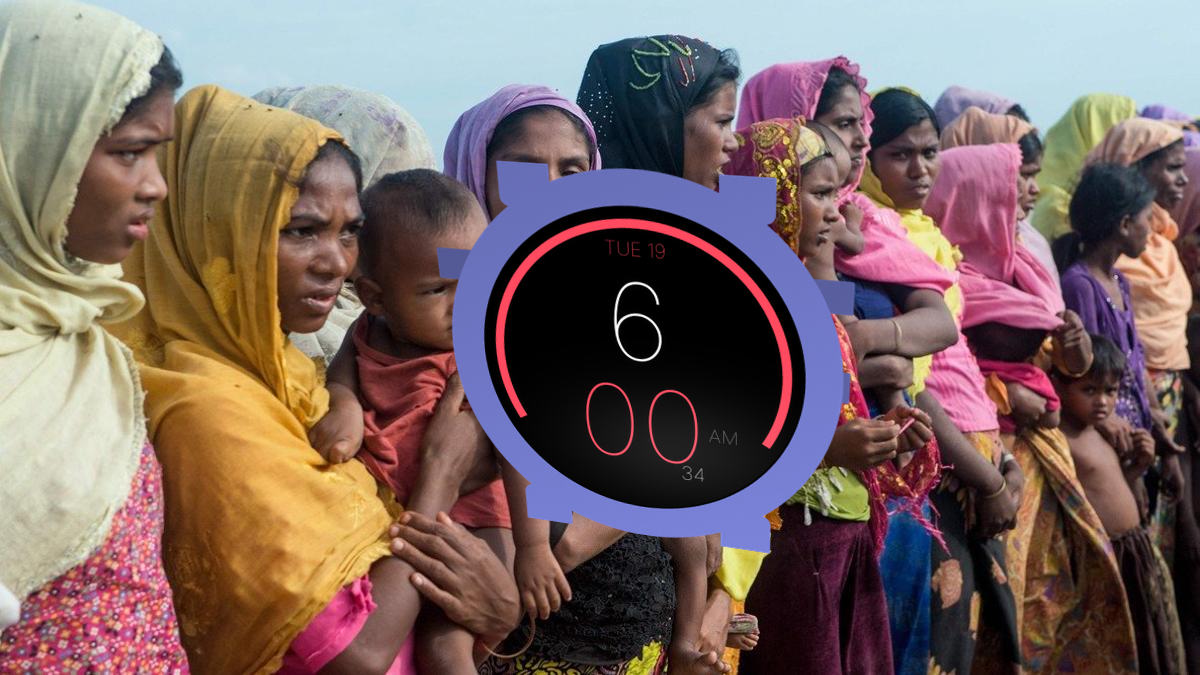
6:00:34
